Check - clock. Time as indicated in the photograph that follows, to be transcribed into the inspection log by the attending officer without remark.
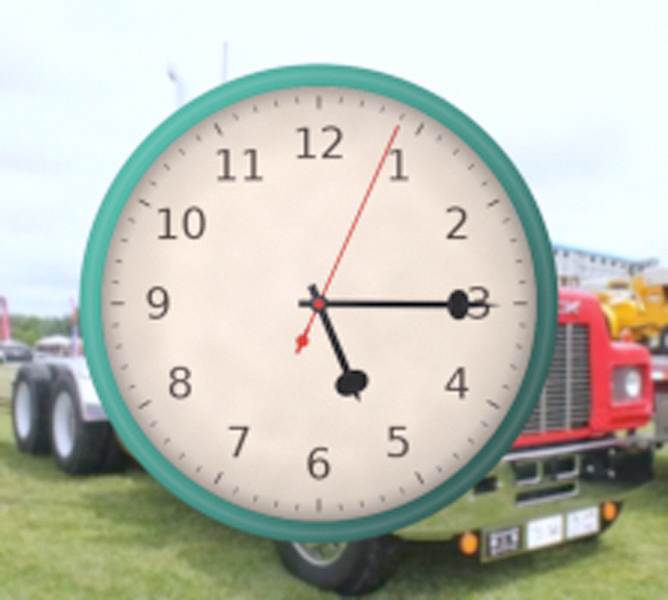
5:15:04
